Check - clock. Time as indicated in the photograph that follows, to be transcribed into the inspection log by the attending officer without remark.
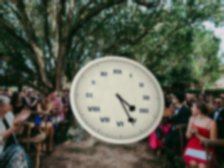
4:26
